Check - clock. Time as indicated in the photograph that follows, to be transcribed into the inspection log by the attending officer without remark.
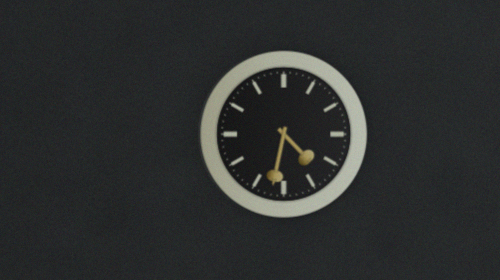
4:32
